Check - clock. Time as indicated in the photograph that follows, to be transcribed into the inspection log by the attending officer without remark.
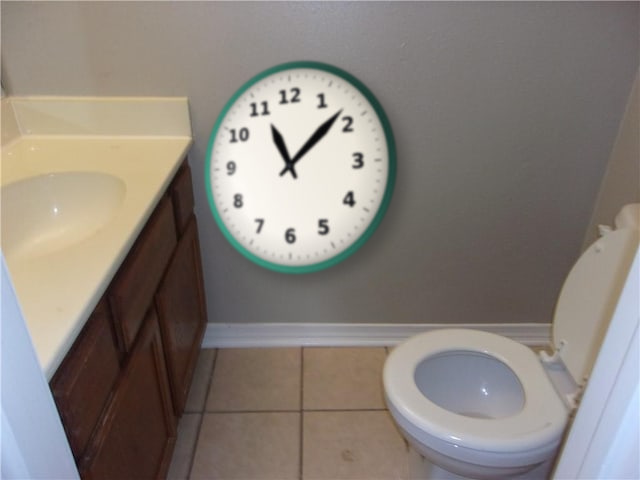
11:08
